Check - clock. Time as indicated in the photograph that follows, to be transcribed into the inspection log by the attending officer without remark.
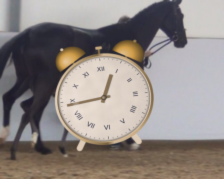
12:44
